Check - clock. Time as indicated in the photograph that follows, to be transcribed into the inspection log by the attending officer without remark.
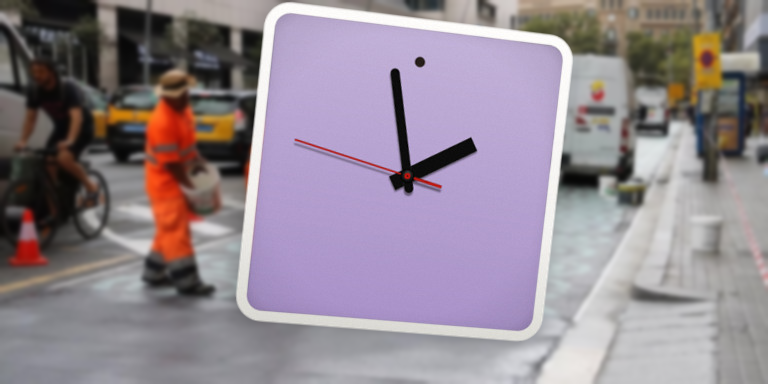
1:57:47
